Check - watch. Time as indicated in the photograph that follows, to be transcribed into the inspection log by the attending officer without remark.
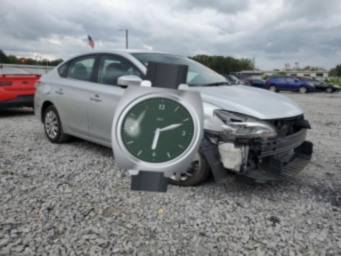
6:11
